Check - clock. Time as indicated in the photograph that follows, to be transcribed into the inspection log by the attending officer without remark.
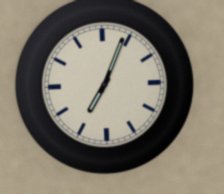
7:04
